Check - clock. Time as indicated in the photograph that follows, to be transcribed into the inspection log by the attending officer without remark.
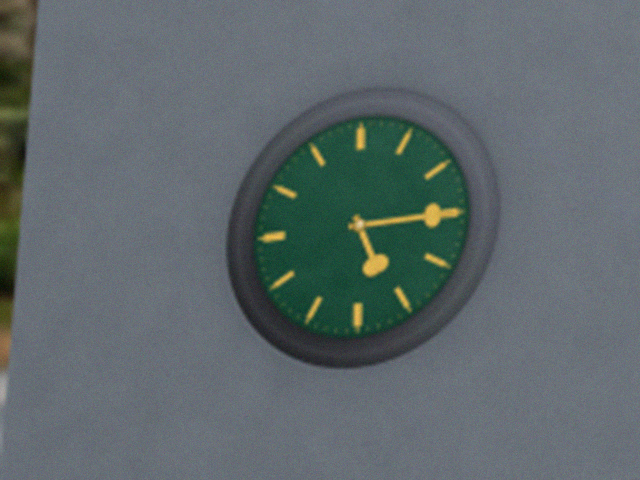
5:15
